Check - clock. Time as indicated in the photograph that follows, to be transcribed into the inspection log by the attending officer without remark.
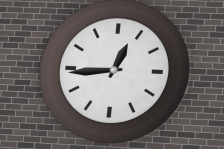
12:44
